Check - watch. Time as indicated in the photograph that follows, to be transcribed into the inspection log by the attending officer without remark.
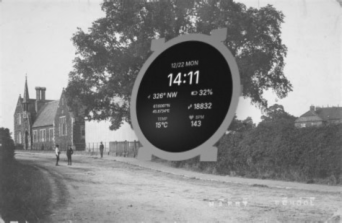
14:11
